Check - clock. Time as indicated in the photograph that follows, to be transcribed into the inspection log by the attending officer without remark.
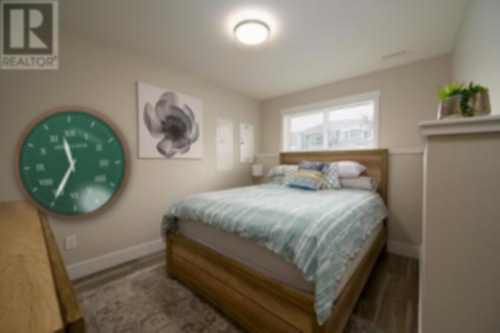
11:35
